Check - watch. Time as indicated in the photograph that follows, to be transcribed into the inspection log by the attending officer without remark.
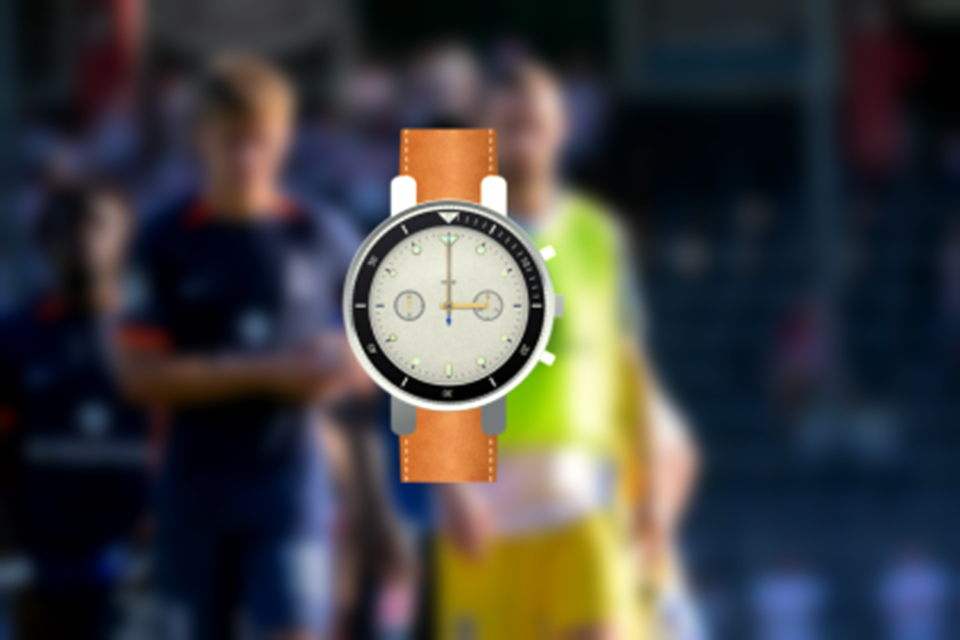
3:00
